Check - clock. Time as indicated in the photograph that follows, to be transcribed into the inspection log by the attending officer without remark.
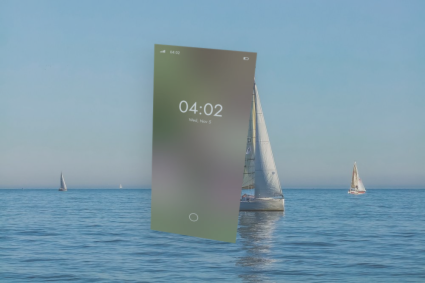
4:02
